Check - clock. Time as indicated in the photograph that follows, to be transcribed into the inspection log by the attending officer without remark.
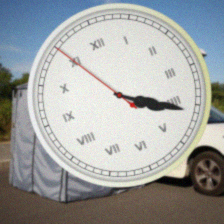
4:20:55
